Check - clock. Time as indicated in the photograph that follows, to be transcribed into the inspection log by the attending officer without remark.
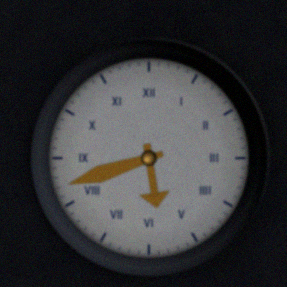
5:42
